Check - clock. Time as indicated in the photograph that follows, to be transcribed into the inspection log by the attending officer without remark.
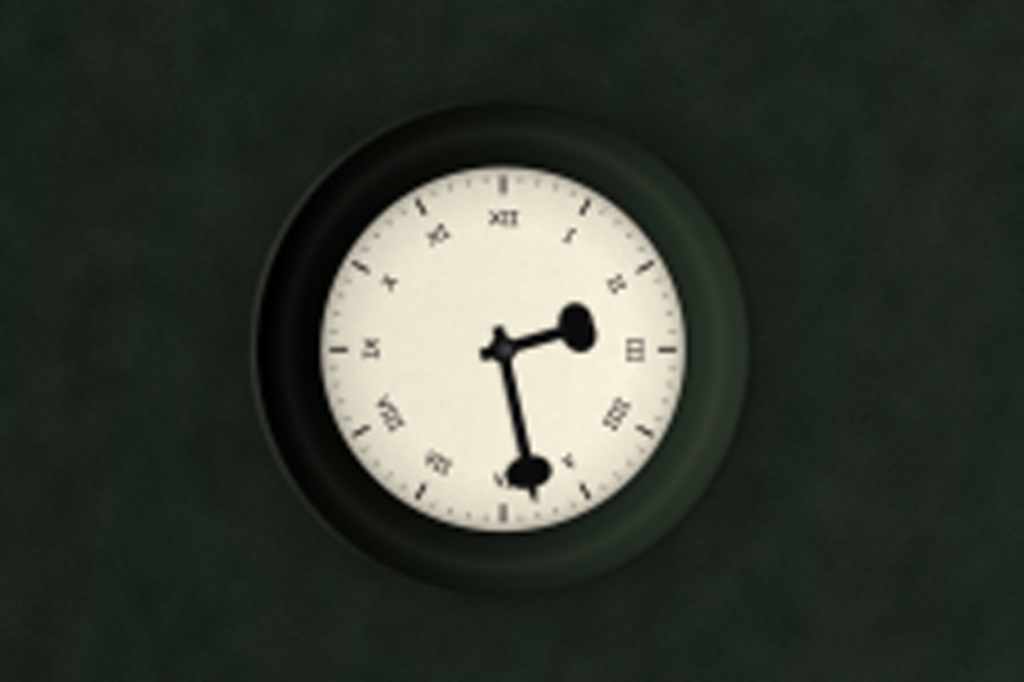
2:28
